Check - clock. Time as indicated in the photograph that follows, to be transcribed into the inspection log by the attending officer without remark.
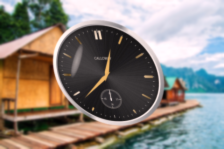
12:38
